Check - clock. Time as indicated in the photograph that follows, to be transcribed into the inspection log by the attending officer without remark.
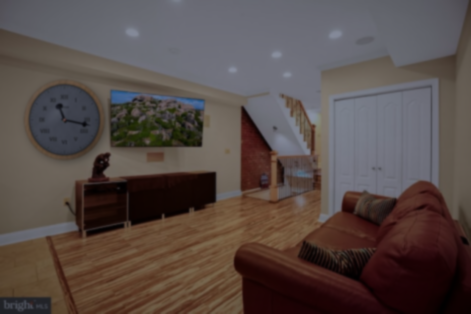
11:17
